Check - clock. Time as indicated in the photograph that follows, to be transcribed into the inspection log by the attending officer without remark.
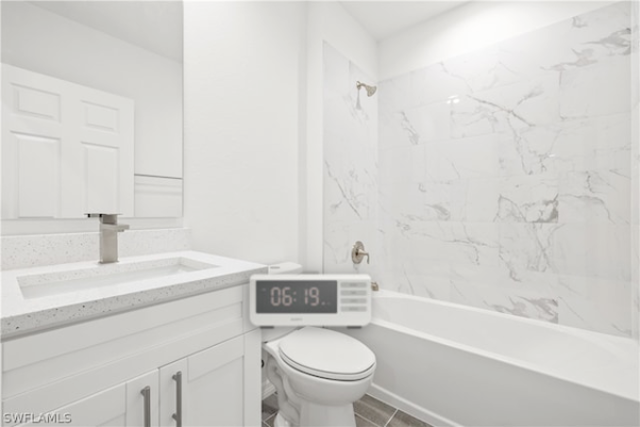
6:19
